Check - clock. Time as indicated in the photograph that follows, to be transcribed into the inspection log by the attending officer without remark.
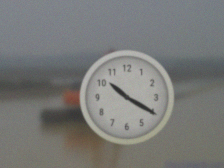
10:20
